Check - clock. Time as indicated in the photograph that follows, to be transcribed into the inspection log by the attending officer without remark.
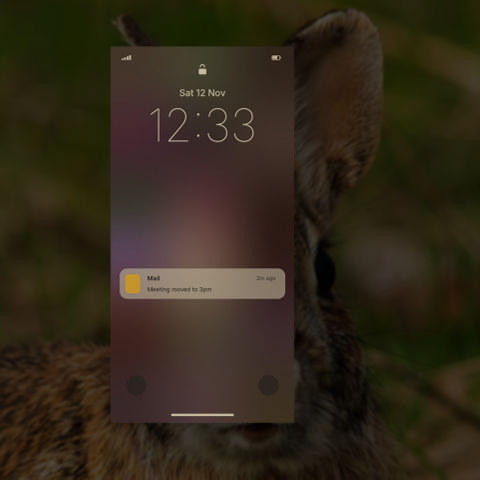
12:33
